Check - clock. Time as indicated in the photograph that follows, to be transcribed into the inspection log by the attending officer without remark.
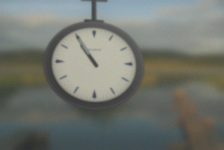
10:55
